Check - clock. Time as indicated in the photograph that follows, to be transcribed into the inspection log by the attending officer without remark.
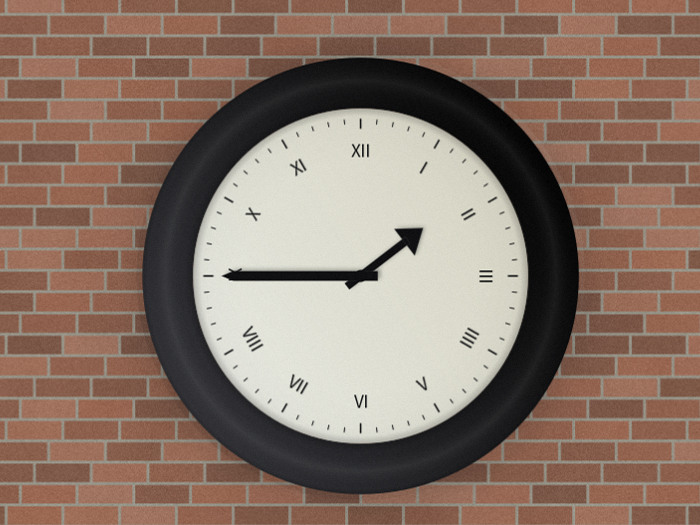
1:45
